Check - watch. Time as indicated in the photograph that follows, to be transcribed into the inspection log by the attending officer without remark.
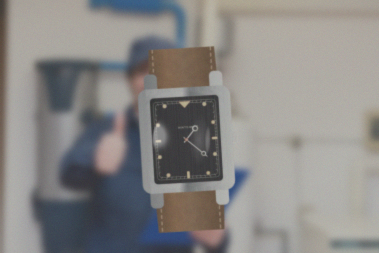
1:22
